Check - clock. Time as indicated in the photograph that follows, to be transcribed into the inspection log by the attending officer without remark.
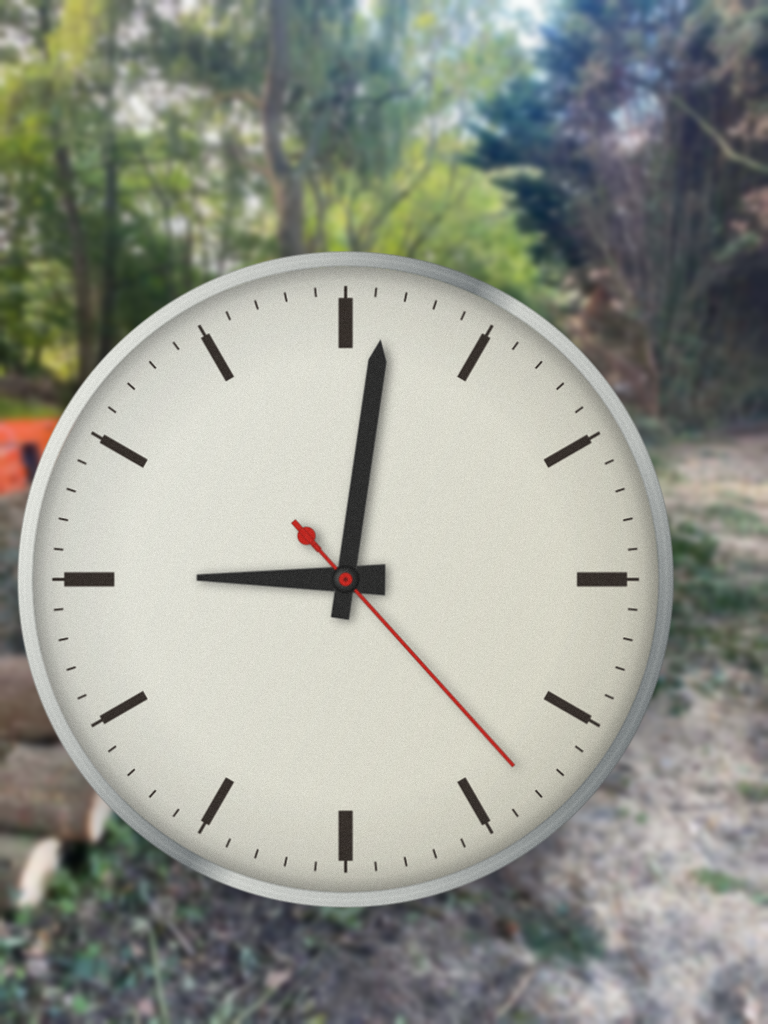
9:01:23
